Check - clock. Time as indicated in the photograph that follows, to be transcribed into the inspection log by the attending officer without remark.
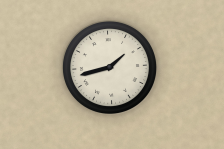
1:43
